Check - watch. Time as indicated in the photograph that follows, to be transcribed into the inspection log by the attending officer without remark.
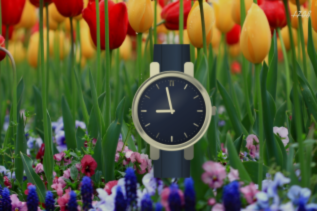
8:58
